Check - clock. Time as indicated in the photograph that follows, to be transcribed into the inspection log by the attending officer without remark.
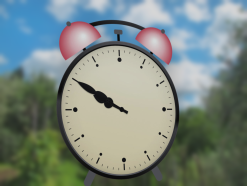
9:50
